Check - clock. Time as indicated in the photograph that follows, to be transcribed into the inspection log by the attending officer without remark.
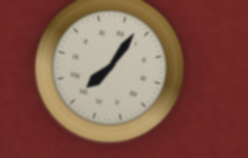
7:03
